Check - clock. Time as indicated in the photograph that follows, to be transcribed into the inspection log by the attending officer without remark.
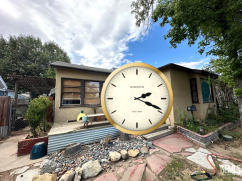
2:19
